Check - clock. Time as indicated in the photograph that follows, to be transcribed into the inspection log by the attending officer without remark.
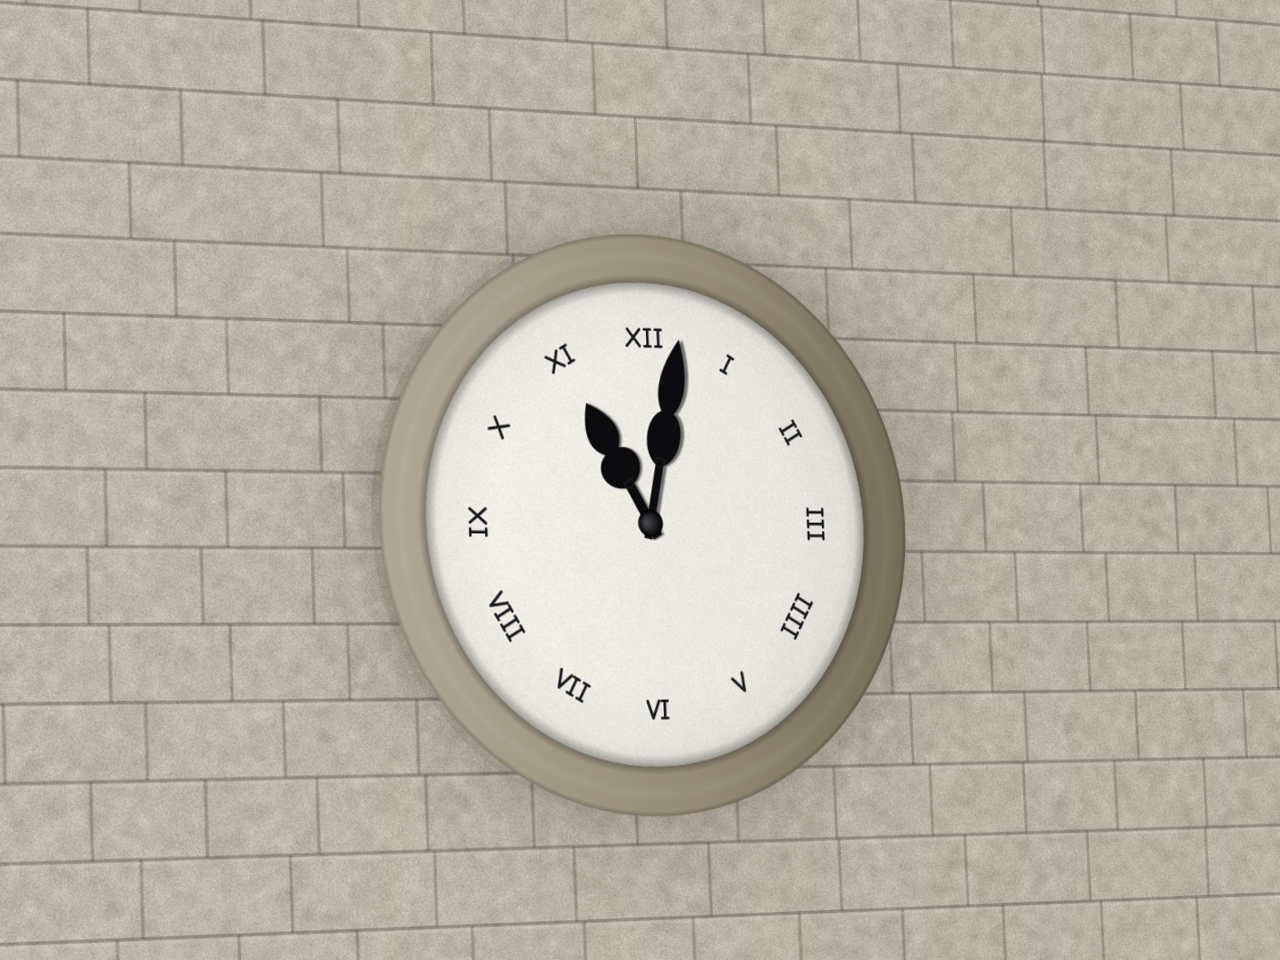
11:02
